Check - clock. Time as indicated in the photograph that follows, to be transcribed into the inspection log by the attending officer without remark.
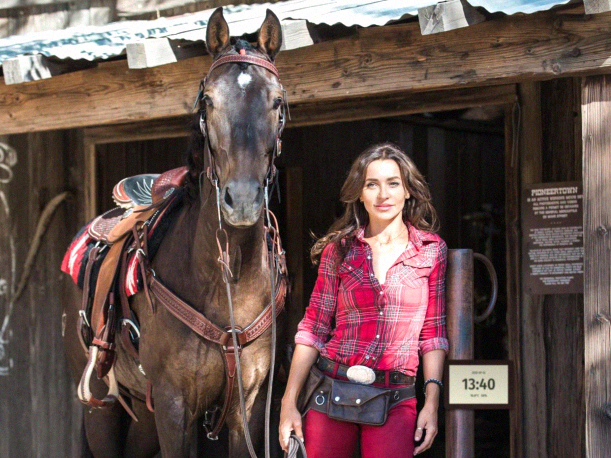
13:40
